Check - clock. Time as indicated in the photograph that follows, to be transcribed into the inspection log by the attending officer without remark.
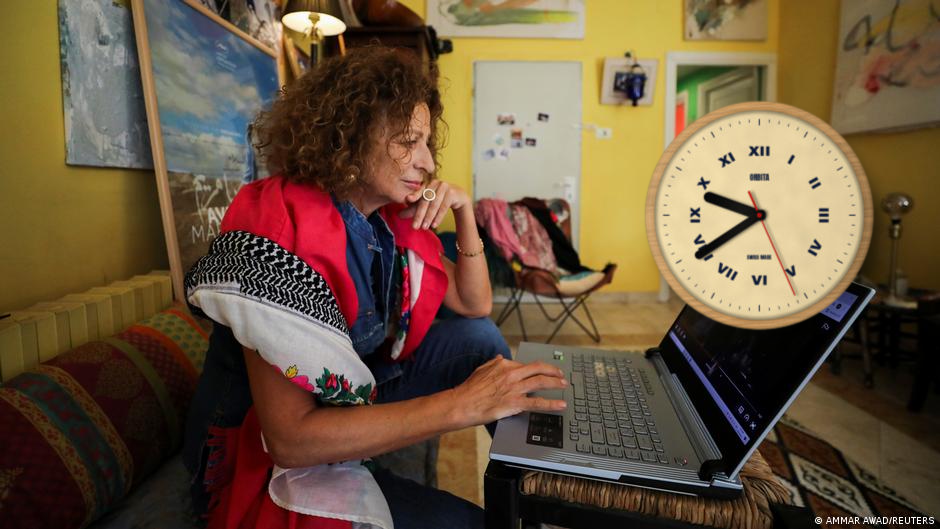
9:39:26
